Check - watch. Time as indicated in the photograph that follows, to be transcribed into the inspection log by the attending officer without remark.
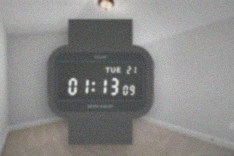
1:13:09
